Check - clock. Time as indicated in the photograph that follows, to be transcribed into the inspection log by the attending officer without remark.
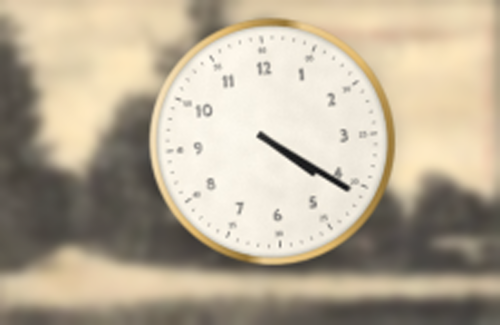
4:21
